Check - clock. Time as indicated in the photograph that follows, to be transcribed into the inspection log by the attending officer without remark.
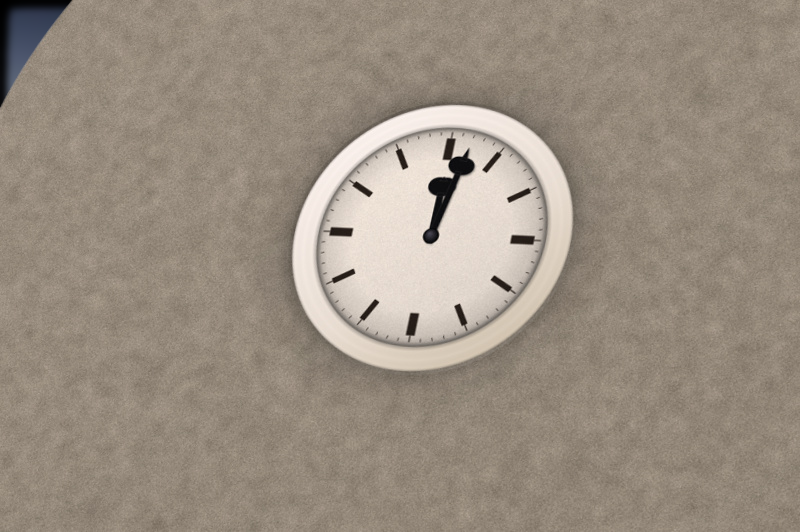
12:02
